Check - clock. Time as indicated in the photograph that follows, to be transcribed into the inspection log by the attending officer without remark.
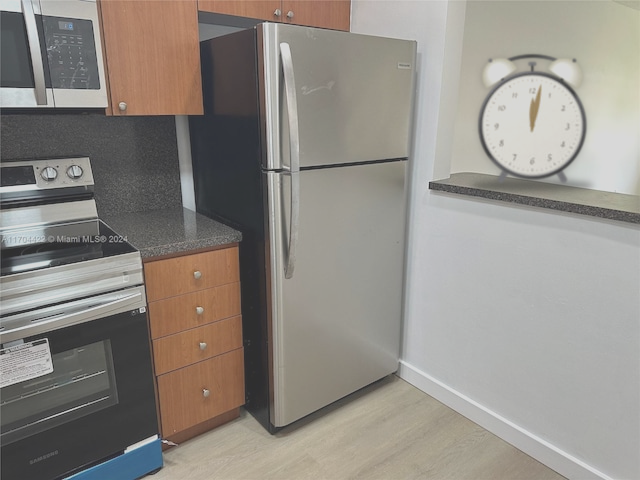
12:02
